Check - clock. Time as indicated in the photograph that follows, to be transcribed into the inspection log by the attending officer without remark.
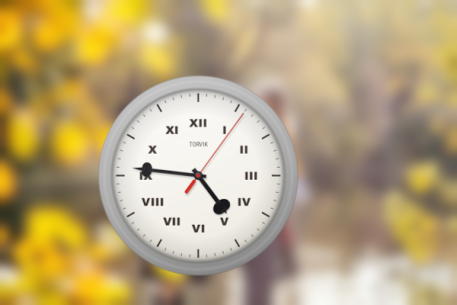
4:46:06
